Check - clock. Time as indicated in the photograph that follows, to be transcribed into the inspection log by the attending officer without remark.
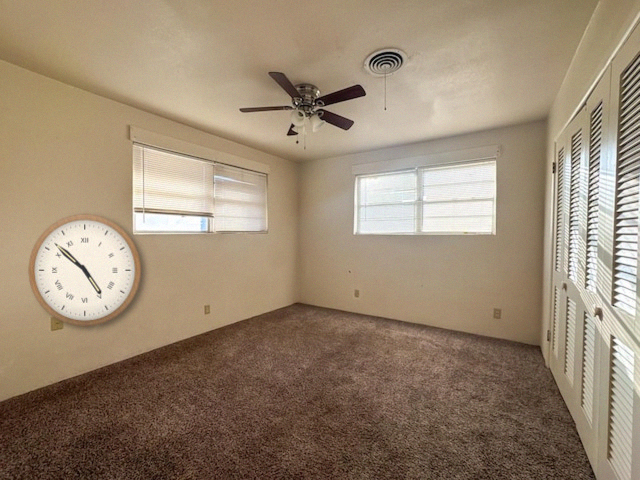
4:52
